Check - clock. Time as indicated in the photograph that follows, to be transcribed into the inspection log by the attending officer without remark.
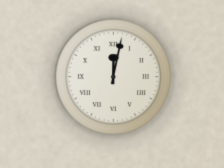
12:02
